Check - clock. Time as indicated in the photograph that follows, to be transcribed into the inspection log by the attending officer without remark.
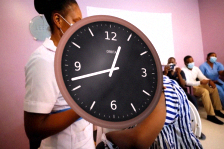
12:42
